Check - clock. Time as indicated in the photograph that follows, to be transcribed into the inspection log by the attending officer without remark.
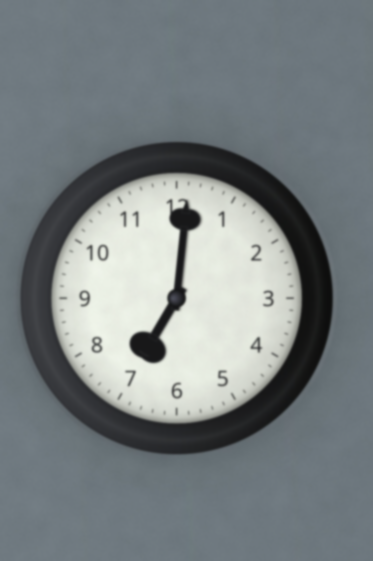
7:01
